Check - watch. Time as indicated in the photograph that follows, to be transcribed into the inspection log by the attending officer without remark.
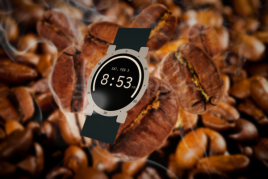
8:53
